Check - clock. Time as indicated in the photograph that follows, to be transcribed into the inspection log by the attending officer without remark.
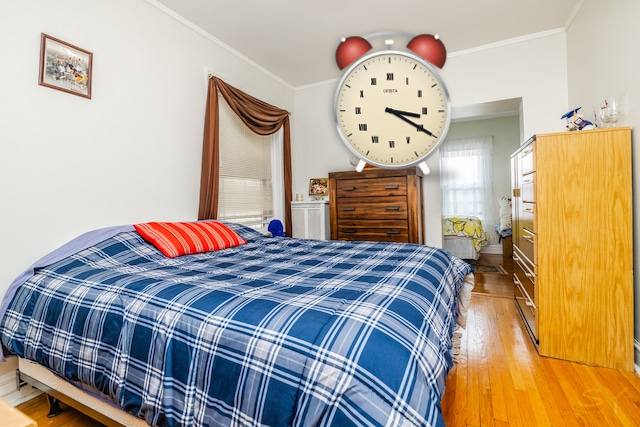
3:20
